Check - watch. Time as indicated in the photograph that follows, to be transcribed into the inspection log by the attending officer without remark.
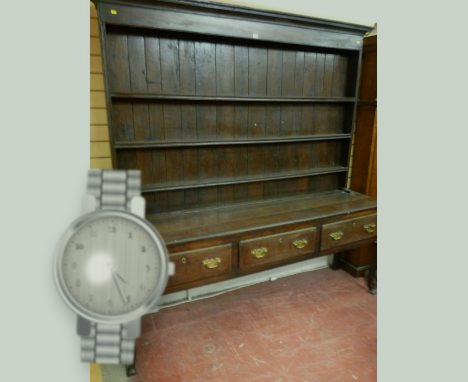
4:26
